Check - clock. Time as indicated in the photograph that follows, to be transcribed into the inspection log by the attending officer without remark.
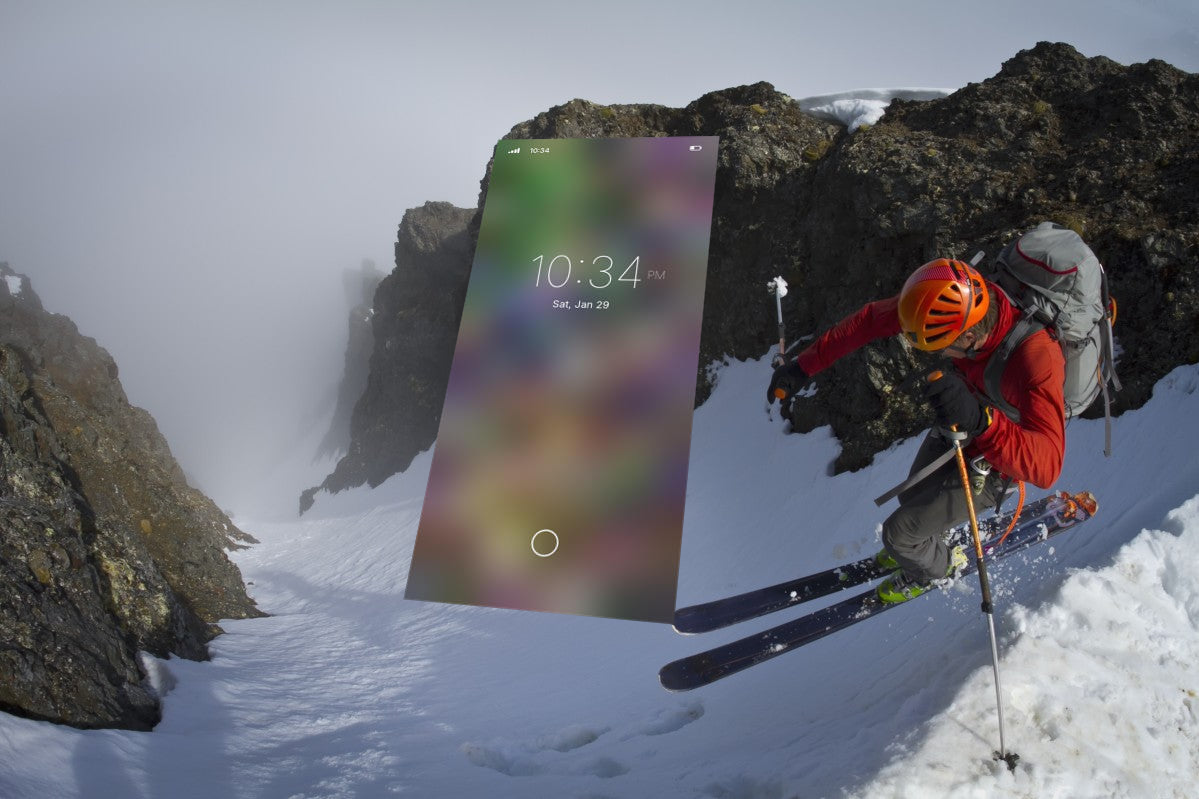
10:34
